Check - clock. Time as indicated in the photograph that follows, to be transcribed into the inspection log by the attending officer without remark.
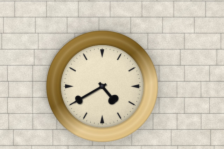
4:40
